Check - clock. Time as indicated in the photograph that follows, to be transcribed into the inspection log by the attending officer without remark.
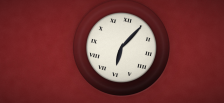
6:05
